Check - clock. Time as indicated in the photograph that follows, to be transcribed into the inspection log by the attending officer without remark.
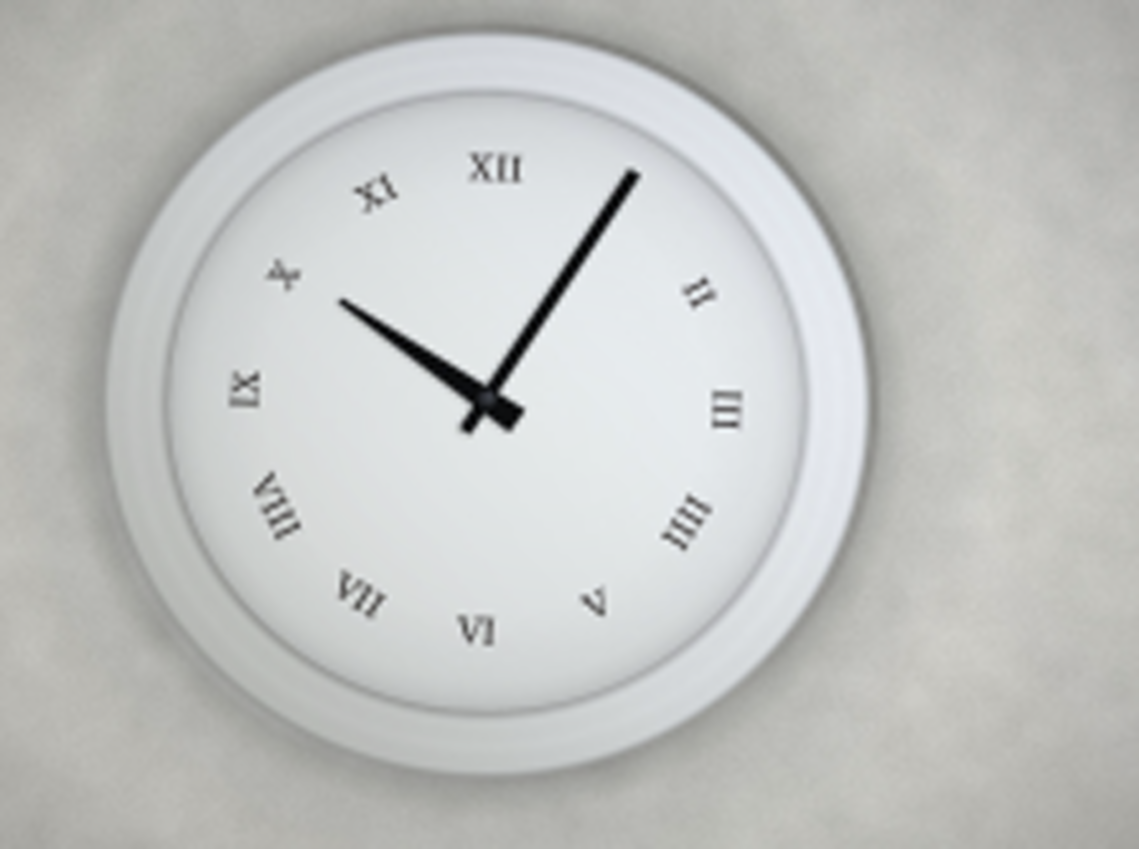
10:05
